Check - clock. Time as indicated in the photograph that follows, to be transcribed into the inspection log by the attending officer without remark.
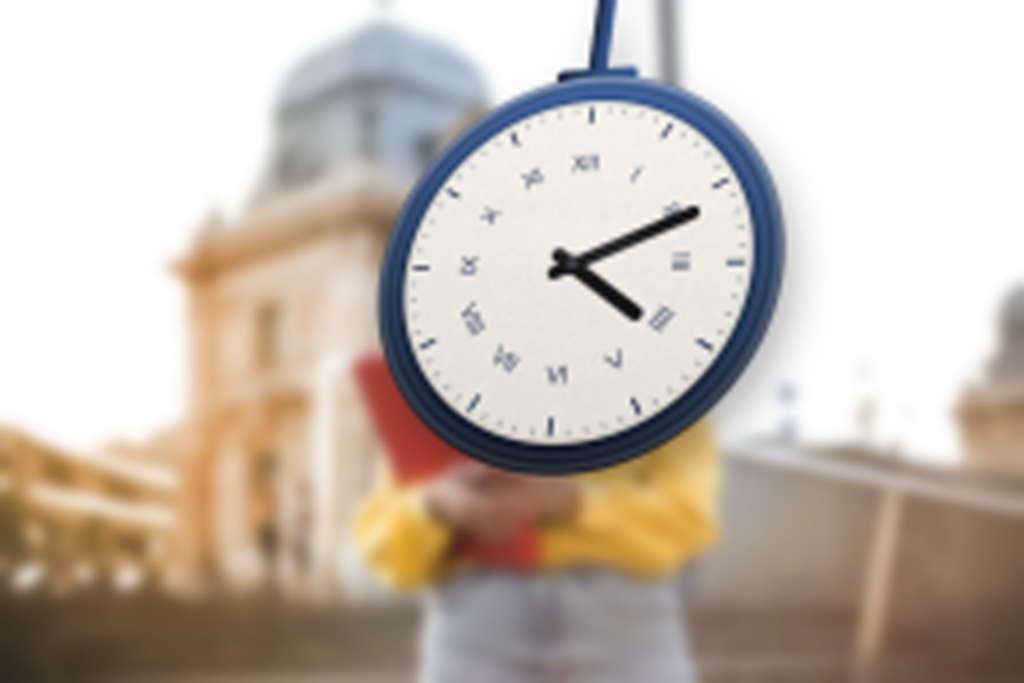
4:11
